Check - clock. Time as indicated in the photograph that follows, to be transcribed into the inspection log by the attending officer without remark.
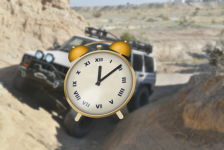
12:09
